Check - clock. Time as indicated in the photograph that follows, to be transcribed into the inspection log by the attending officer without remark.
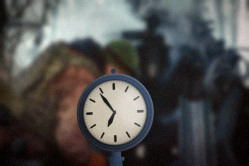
6:54
